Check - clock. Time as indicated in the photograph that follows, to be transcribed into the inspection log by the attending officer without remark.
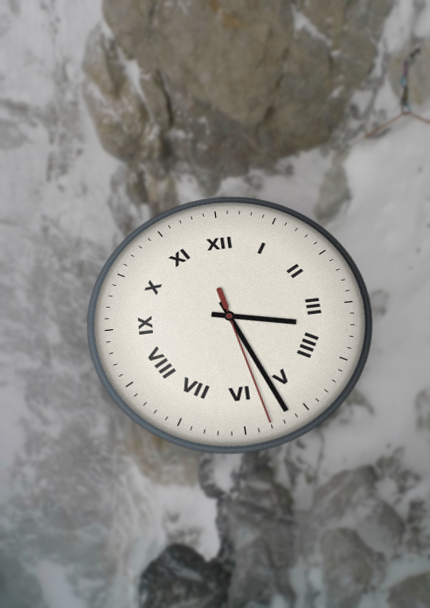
3:26:28
